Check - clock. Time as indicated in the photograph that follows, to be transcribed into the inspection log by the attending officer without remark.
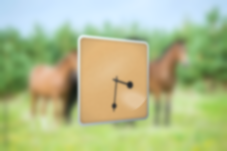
3:31
